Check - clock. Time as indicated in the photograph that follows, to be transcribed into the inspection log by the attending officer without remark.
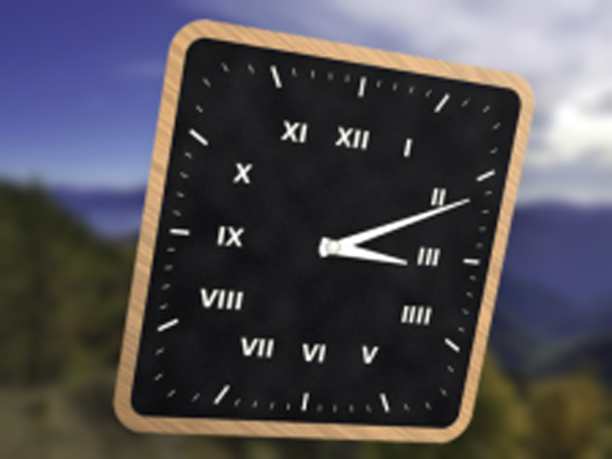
3:11
